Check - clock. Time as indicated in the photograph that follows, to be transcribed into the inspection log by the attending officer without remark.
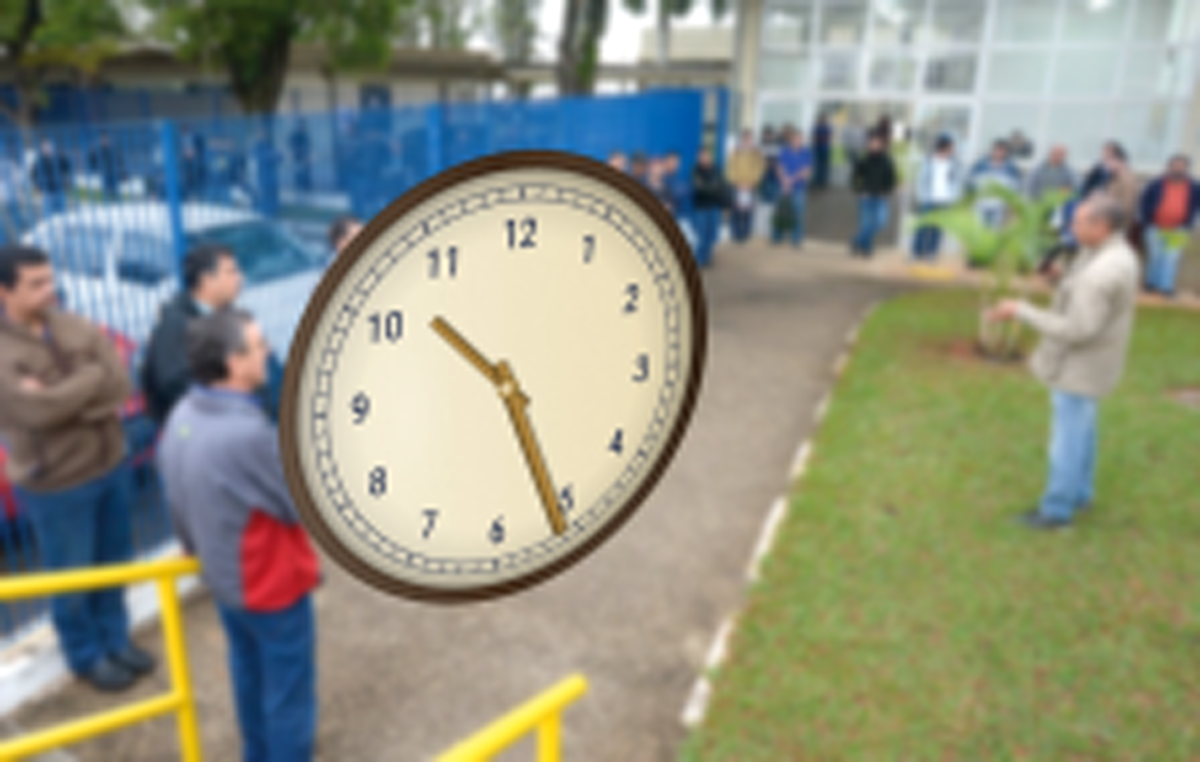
10:26
